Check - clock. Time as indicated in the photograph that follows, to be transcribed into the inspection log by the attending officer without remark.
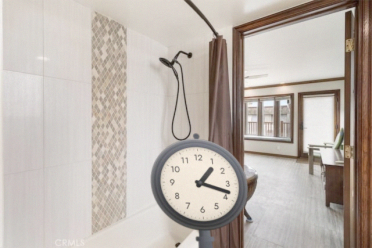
1:18
